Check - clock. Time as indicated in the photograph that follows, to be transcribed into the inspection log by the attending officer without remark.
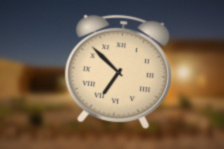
6:52
